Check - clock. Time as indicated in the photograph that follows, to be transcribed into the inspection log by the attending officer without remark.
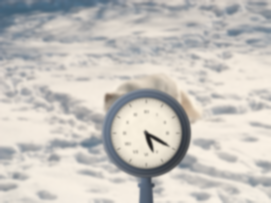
5:20
